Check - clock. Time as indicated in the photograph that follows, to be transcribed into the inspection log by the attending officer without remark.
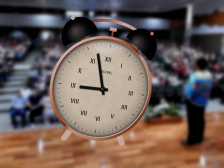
8:57
